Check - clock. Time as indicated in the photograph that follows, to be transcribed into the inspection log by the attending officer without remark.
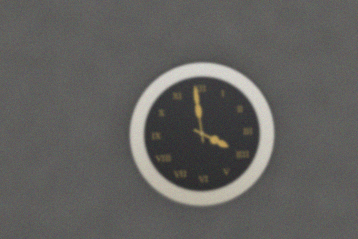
3:59
